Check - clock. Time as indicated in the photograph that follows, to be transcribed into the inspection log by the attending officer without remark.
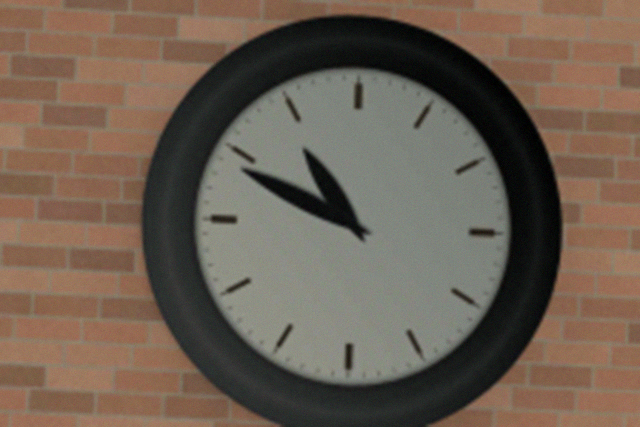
10:49
